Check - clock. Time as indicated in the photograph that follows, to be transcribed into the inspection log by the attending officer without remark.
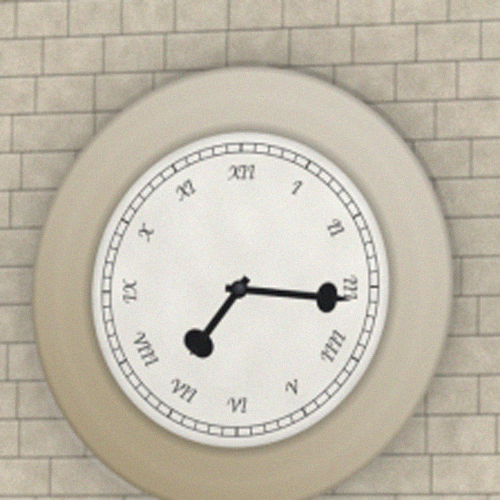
7:16
